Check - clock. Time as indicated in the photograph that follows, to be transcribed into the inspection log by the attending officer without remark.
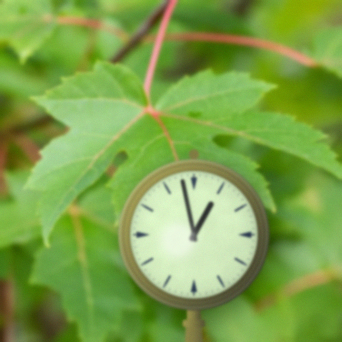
12:58
